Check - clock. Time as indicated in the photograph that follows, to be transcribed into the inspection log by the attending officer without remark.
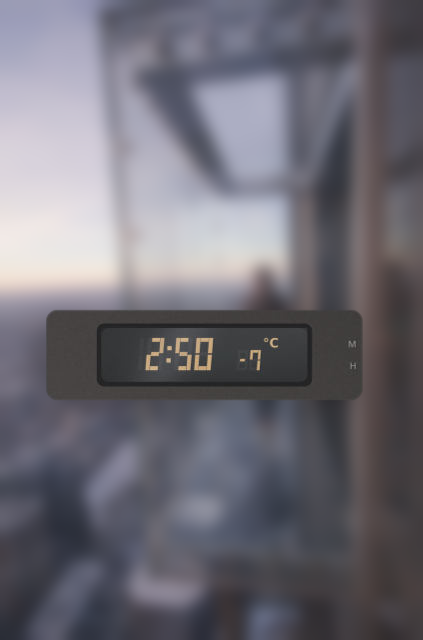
2:50
